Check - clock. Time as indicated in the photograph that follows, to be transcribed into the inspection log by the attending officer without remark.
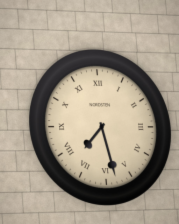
7:28
